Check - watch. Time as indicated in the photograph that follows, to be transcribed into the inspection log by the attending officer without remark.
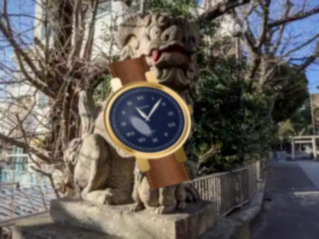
11:08
